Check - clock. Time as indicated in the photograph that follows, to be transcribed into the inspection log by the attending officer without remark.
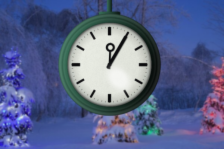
12:05
